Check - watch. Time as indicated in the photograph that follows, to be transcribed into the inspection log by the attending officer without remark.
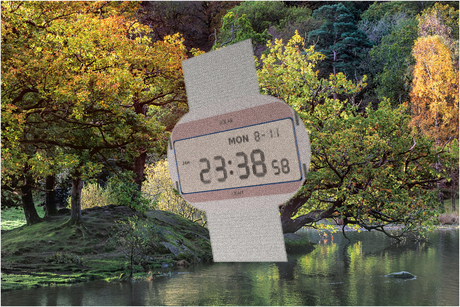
23:38:58
